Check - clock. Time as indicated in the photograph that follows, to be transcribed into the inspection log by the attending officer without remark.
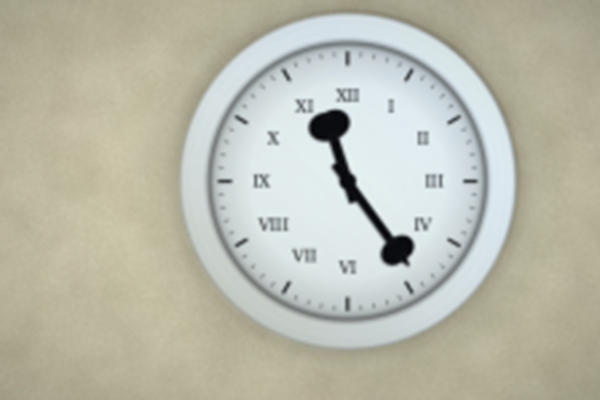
11:24
